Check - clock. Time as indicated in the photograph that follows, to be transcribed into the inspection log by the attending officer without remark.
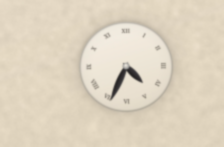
4:34
